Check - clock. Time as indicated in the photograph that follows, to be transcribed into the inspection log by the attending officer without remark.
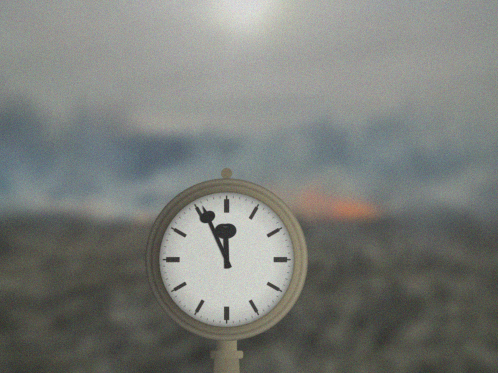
11:56
